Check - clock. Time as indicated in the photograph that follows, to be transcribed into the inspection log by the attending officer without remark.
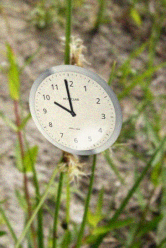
9:59
